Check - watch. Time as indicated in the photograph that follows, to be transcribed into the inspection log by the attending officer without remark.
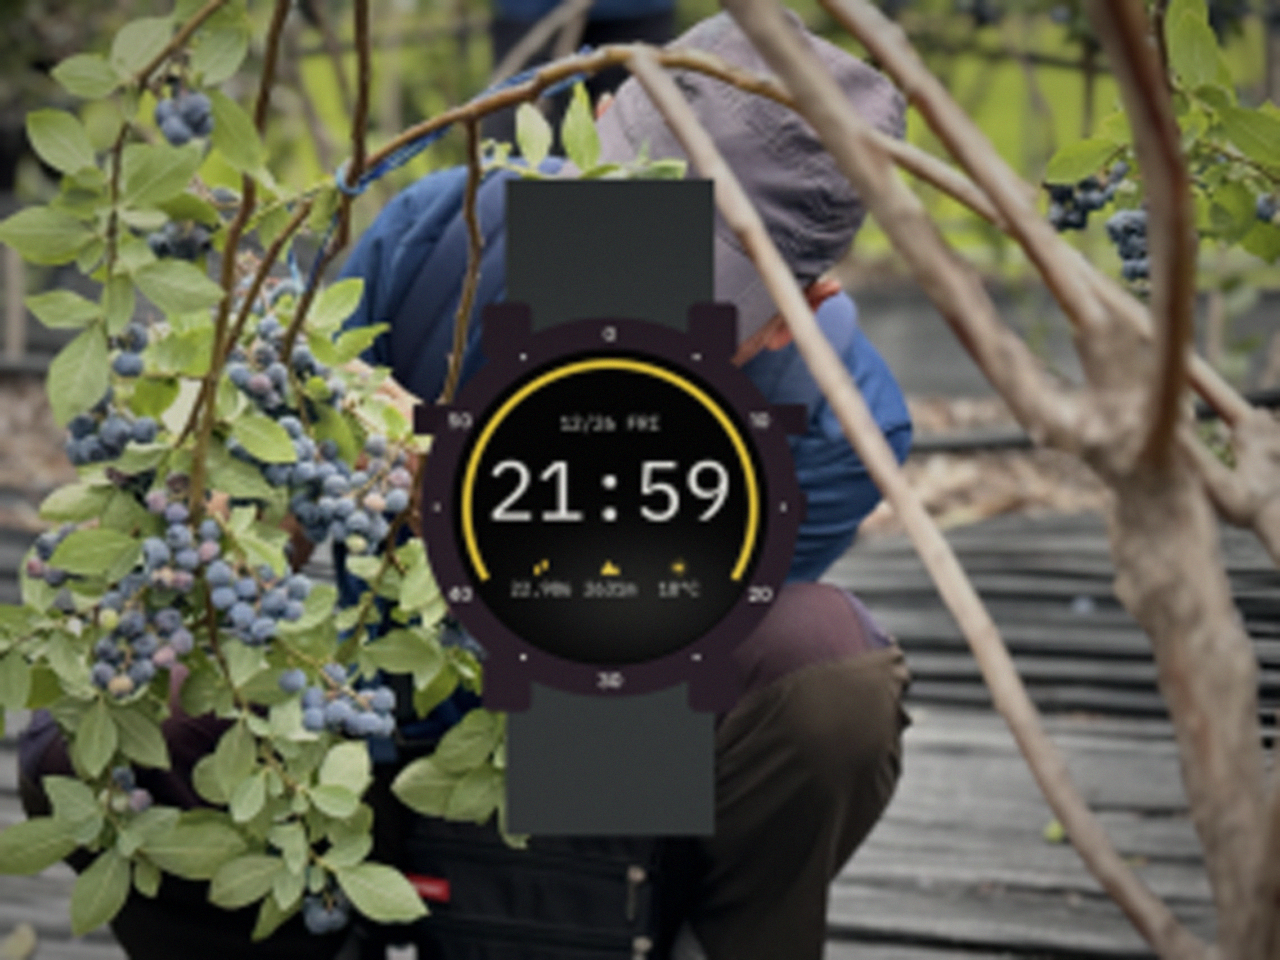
21:59
